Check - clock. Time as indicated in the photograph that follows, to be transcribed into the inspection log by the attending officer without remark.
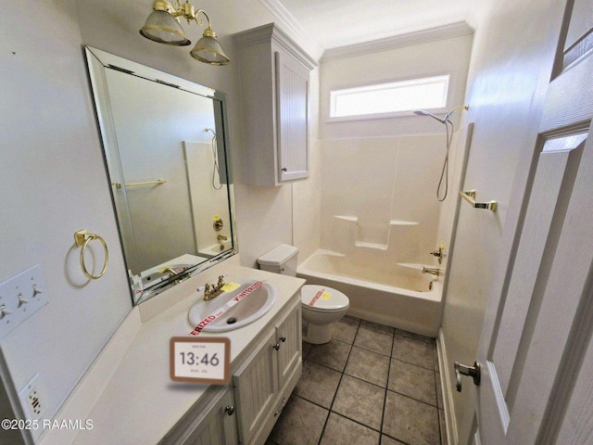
13:46
